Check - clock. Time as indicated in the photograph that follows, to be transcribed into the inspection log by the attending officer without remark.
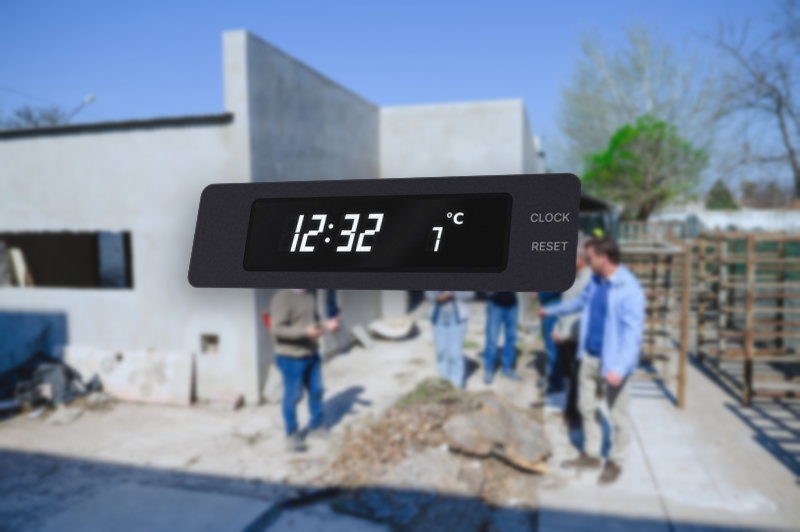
12:32
